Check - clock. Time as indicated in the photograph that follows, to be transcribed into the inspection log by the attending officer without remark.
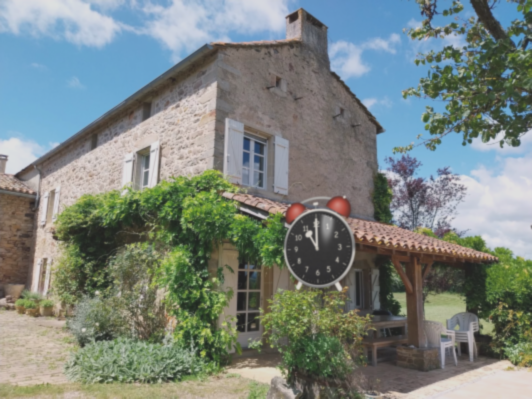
11:00
